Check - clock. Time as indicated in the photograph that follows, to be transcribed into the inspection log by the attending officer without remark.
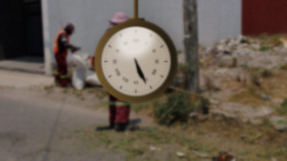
5:26
